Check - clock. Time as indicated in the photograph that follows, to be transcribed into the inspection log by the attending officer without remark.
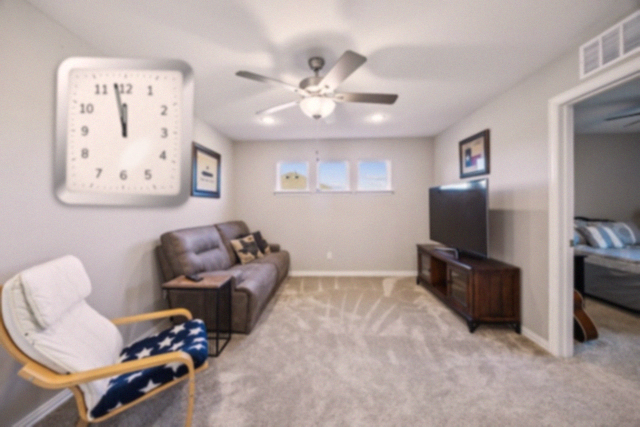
11:58
